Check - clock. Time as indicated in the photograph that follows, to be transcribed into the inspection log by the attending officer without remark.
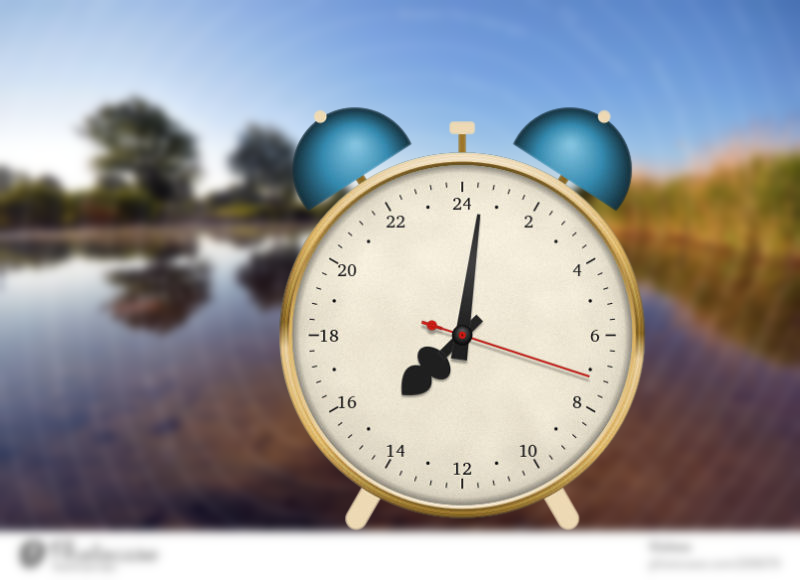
15:01:18
